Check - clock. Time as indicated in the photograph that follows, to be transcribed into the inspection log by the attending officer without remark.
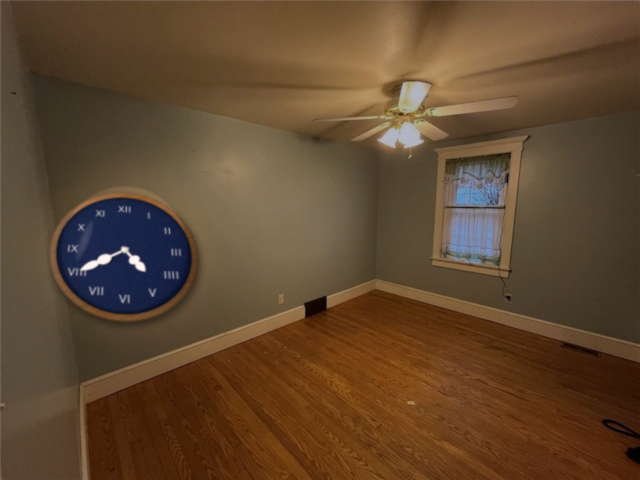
4:40
